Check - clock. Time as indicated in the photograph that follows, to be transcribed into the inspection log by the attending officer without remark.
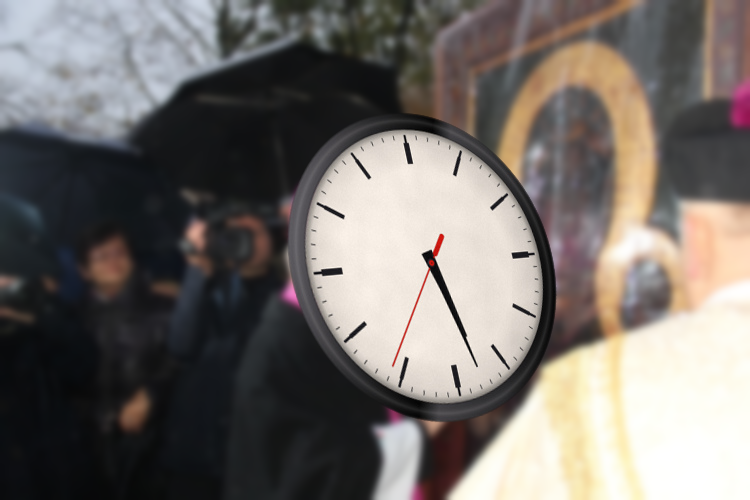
5:27:36
